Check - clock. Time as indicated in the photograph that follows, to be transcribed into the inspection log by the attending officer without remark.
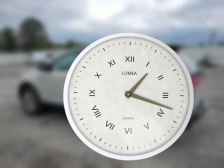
1:18
